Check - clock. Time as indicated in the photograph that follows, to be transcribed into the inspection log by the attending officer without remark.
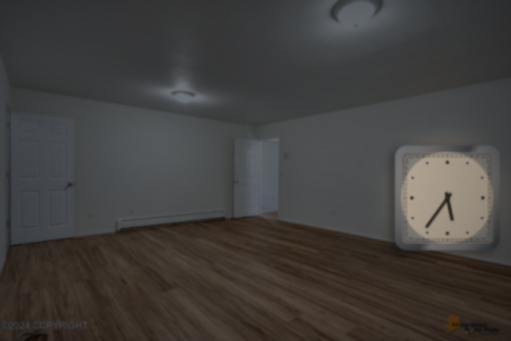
5:36
